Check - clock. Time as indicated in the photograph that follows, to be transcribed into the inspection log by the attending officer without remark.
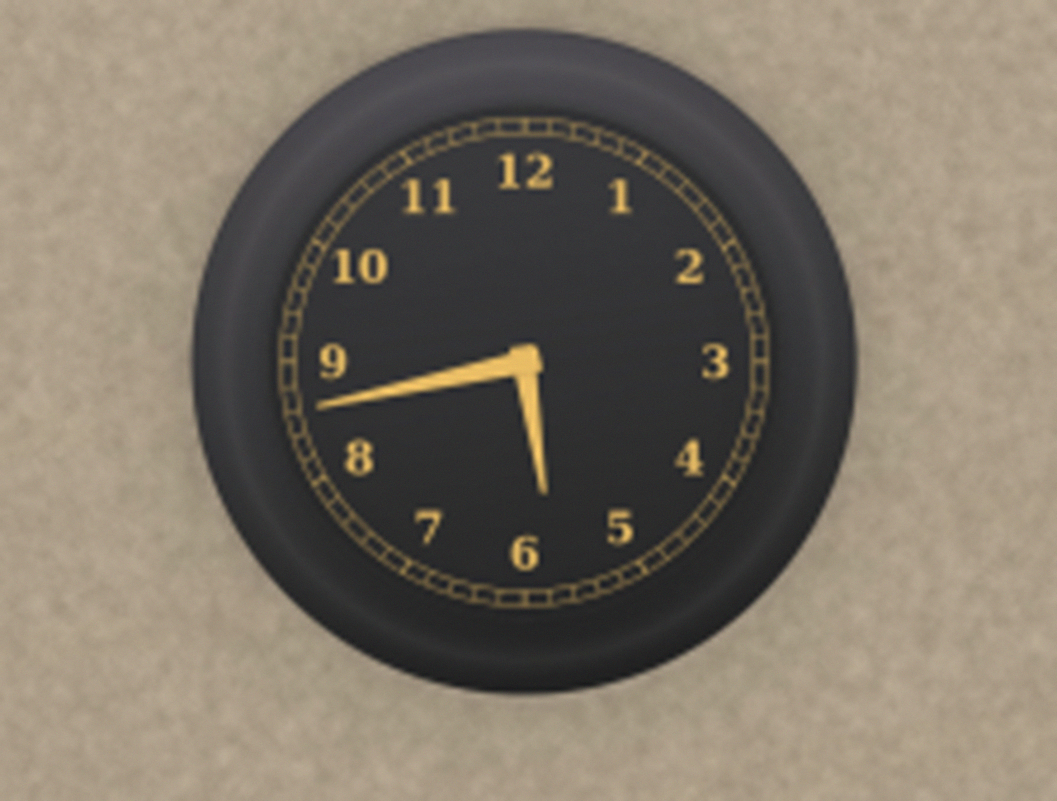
5:43
